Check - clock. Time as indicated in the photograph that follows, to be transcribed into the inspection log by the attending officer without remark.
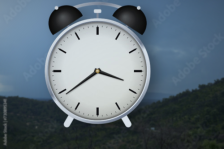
3:39
